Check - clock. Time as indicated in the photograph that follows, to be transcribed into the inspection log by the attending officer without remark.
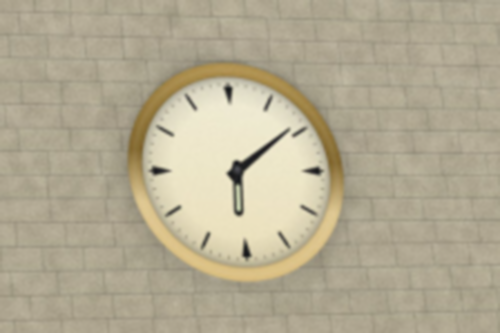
6:09
